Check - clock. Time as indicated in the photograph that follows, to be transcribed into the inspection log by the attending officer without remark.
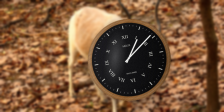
1:09
